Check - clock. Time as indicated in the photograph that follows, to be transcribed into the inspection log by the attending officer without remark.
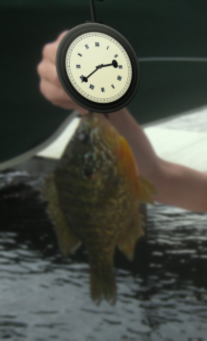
2:39
